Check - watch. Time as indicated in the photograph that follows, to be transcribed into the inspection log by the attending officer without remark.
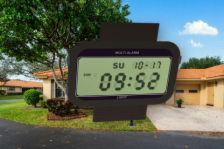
9:52
